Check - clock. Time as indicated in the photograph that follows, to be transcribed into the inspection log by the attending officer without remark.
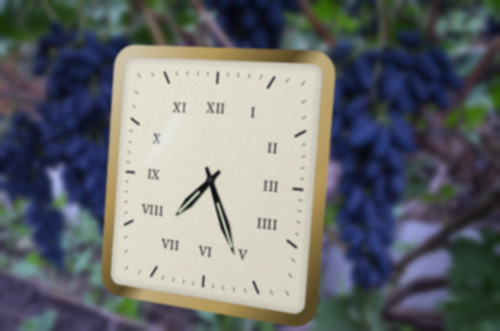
7:26
